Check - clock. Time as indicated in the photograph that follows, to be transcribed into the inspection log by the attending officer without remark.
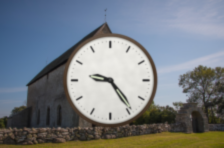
9:24
